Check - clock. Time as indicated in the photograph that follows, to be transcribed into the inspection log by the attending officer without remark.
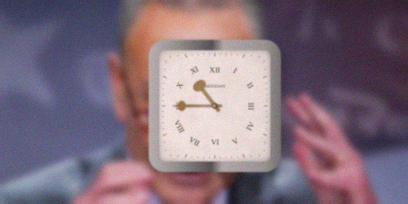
10:45
